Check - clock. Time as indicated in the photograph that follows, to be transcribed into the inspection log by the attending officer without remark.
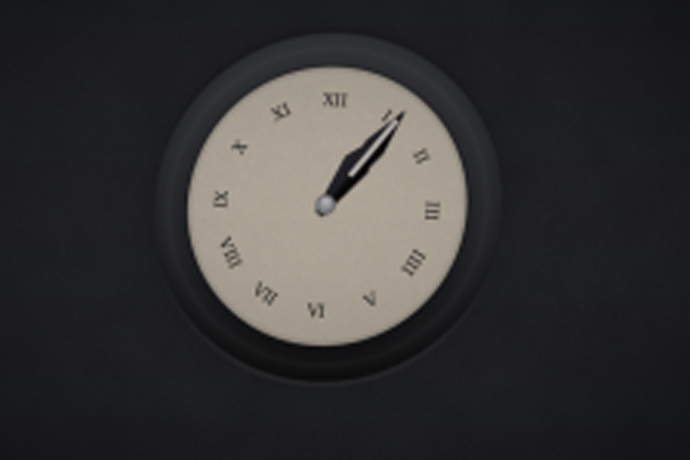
1:06
